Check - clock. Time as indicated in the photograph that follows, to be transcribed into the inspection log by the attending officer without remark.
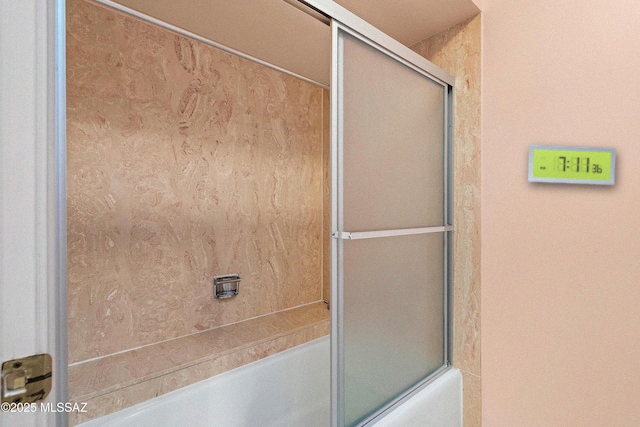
7:11
